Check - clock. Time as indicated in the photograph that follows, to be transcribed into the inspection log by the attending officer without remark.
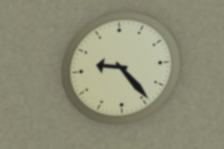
9:24
